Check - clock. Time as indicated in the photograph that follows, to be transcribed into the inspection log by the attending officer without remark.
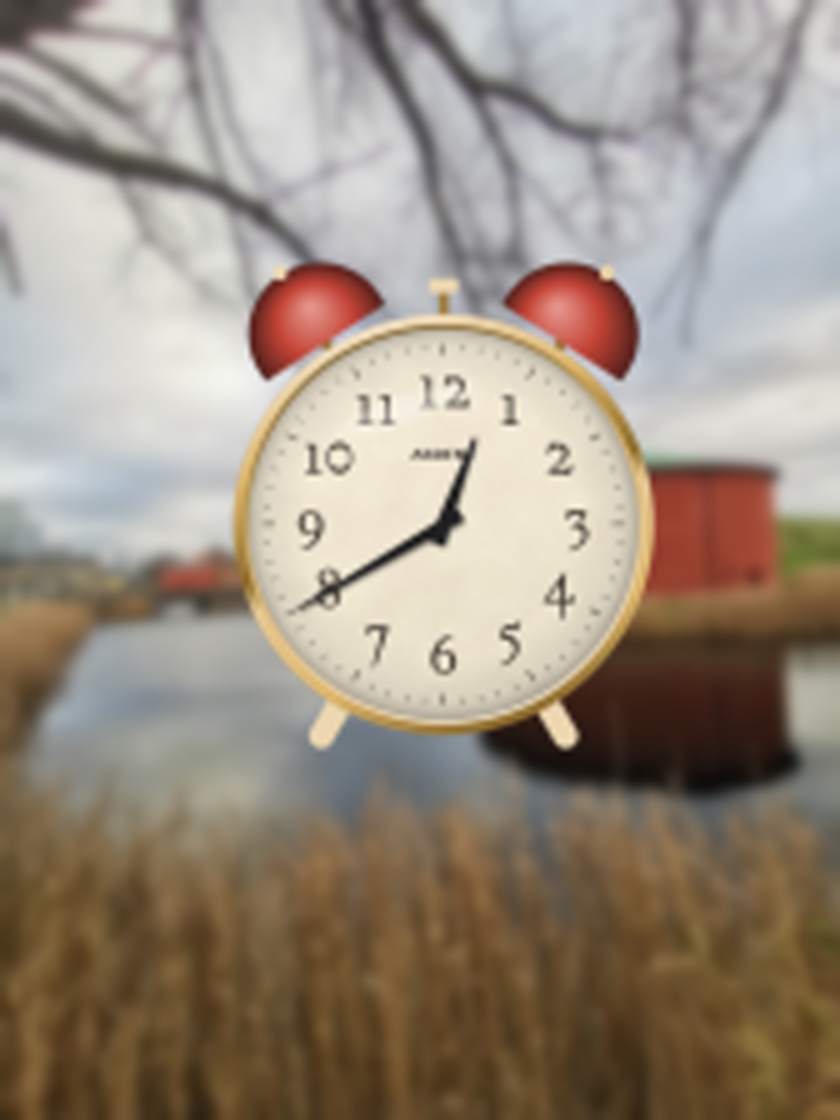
12:40
